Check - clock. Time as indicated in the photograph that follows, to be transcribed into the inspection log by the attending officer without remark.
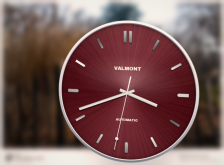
3:41:32
